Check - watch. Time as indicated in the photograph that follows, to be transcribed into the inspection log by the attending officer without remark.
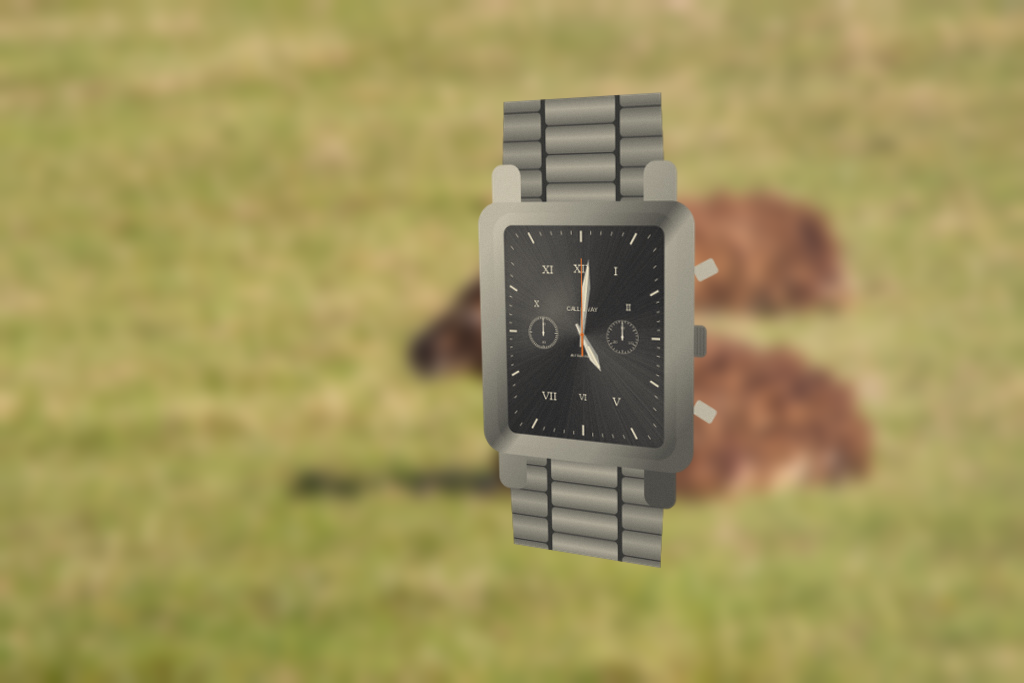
5:01
